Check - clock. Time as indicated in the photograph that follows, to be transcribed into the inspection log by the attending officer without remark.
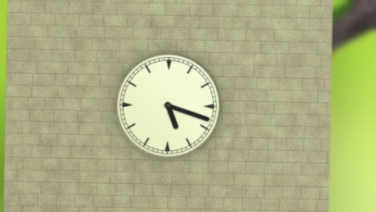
5:18
